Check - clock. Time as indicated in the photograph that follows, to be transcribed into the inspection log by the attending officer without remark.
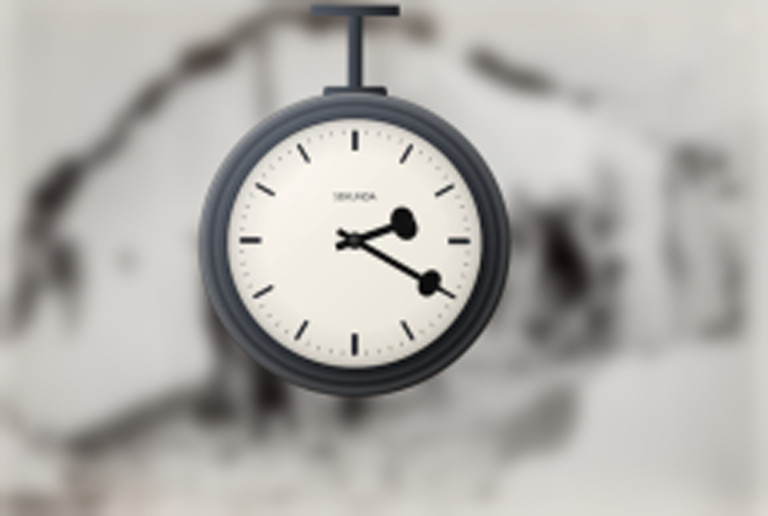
2:20
